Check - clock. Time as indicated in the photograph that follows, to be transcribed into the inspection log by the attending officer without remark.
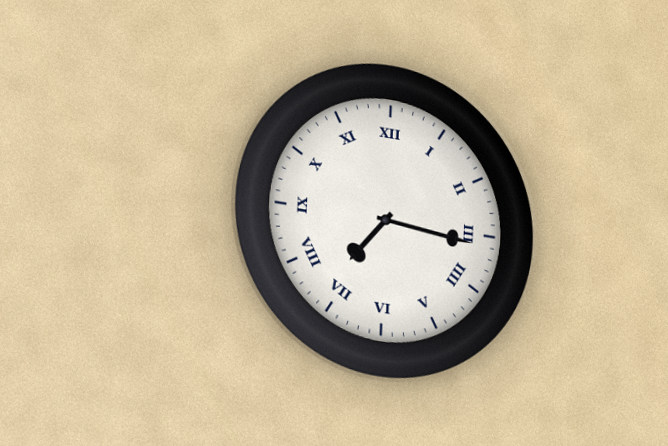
7:16
